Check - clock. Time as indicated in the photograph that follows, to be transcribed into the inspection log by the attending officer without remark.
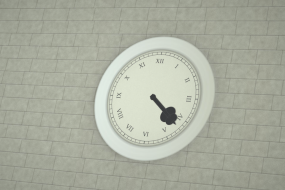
4:22
